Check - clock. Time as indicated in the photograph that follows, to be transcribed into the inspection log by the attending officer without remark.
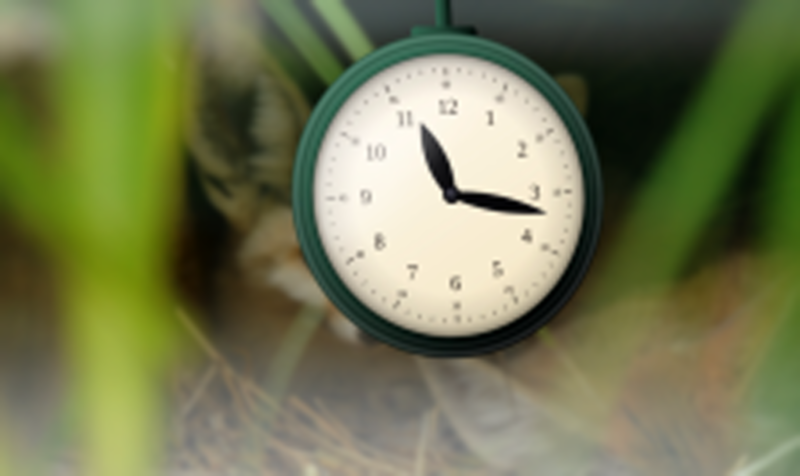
11:17
